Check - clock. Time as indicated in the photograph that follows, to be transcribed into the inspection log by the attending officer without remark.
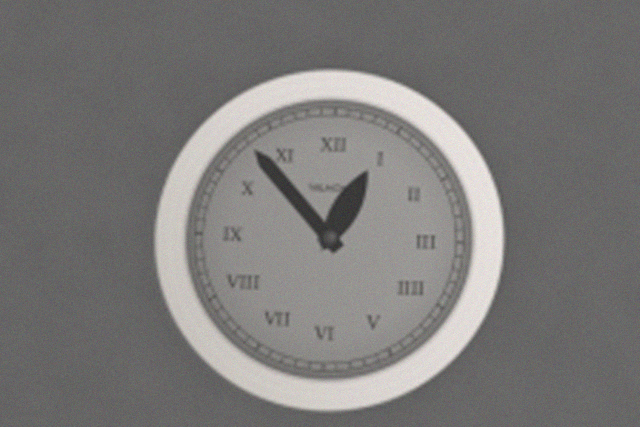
12:53
